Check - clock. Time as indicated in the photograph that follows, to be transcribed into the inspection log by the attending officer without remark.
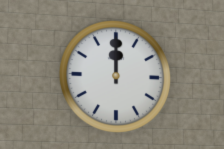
12:00
